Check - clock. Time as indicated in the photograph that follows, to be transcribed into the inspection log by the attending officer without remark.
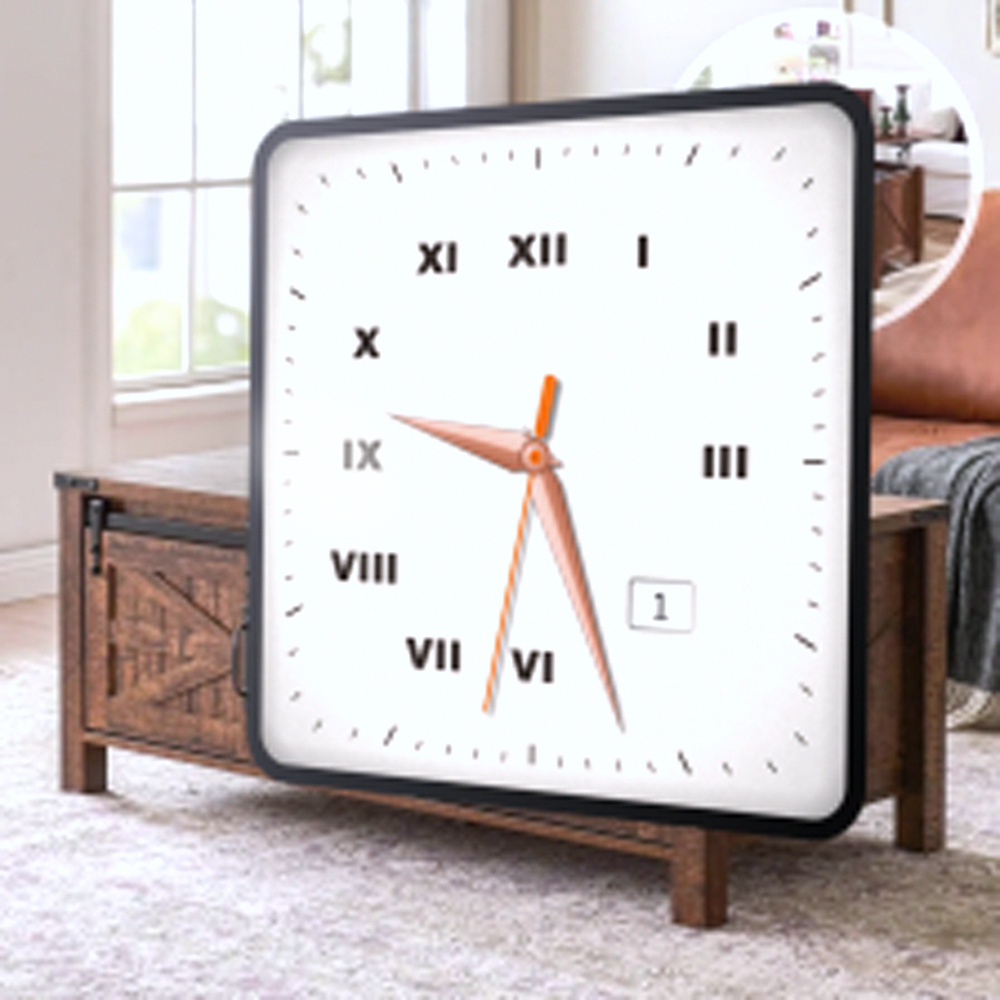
9:26:32
